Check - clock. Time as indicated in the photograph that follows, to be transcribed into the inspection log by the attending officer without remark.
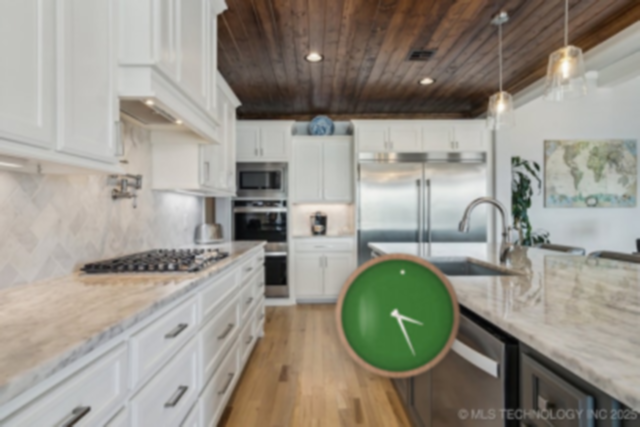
3:25
